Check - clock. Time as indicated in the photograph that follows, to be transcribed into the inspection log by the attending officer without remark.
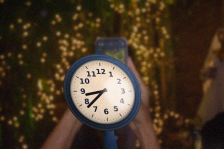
8:38
